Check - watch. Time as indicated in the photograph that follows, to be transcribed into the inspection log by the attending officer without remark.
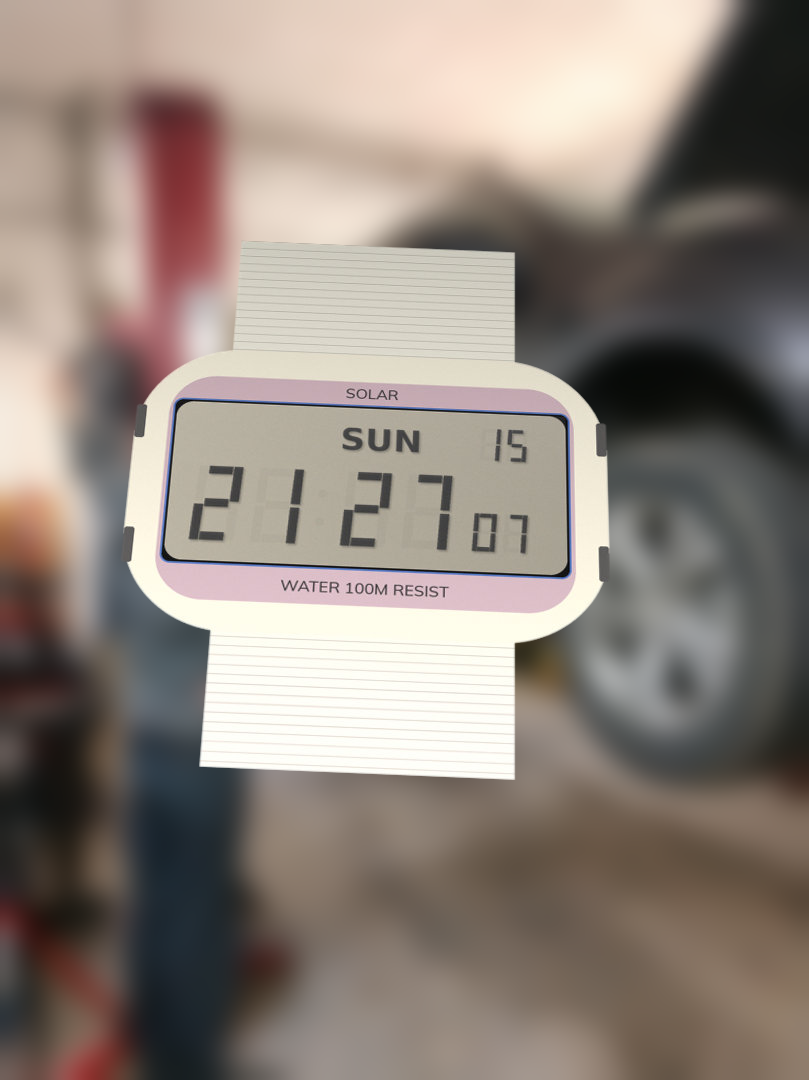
21:27:07
